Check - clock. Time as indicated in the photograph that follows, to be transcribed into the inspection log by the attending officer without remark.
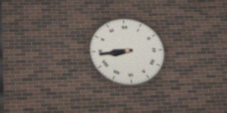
8:44
